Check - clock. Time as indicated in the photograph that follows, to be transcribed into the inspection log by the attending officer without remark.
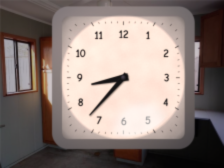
8:37
